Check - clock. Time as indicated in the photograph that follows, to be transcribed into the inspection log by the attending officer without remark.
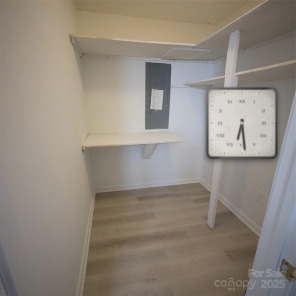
6:29
